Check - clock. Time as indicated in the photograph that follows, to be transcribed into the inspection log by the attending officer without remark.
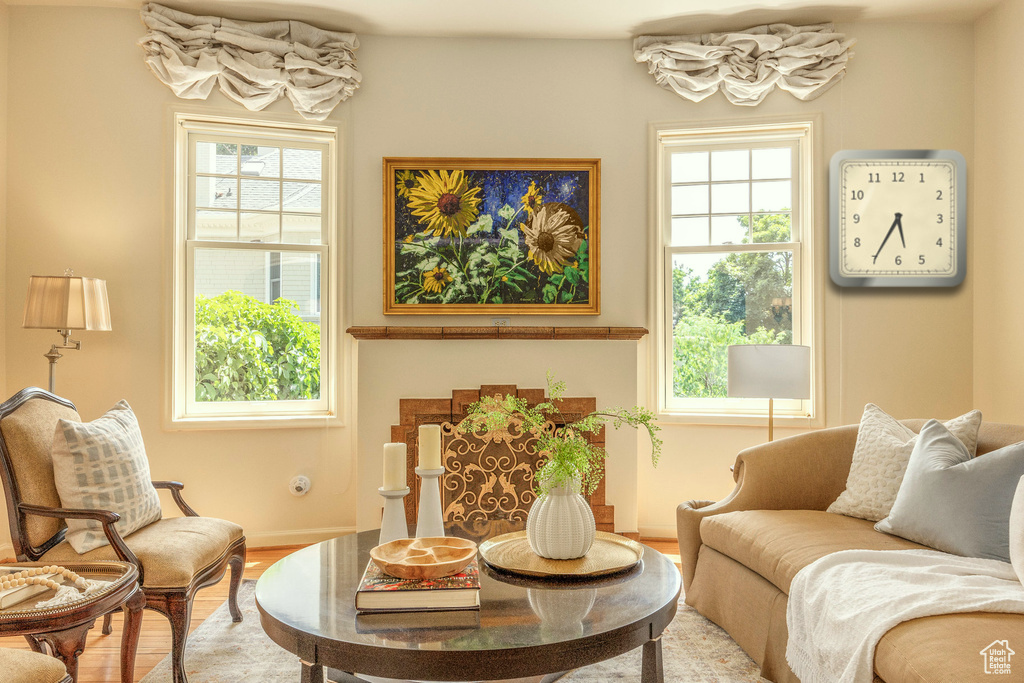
5:35
